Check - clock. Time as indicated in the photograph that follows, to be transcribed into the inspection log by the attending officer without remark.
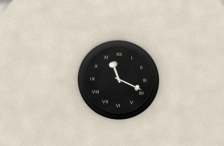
11:19
